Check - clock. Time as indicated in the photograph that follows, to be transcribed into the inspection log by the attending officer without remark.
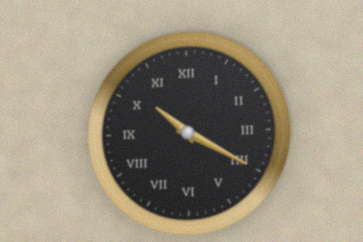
10:20
